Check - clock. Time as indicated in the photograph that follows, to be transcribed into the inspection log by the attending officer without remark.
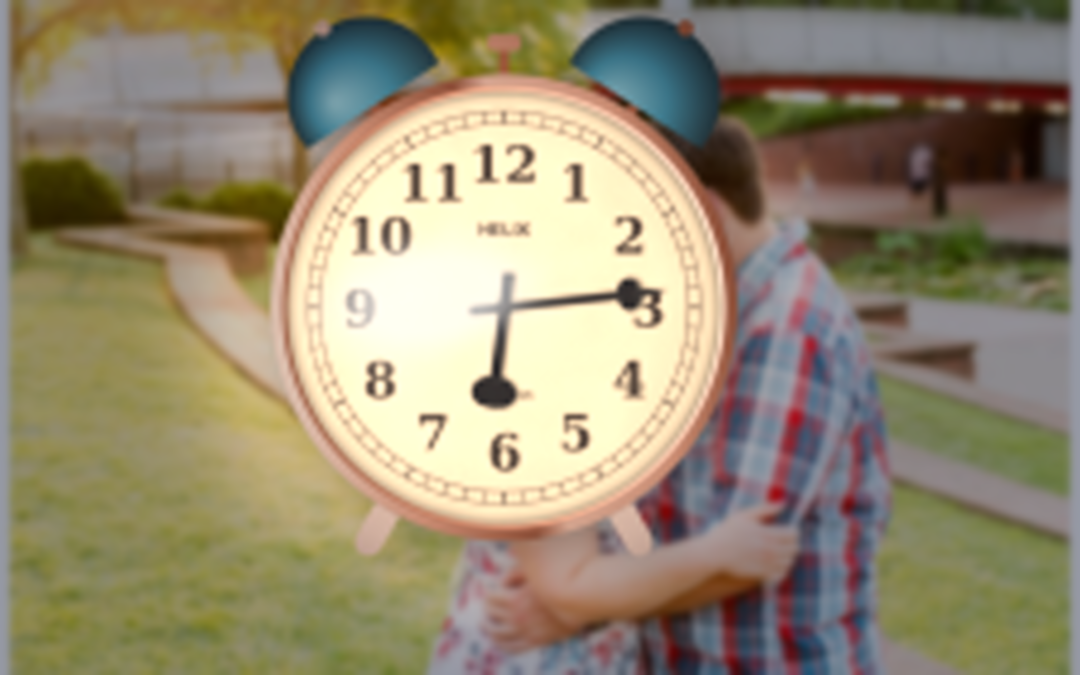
6:14
